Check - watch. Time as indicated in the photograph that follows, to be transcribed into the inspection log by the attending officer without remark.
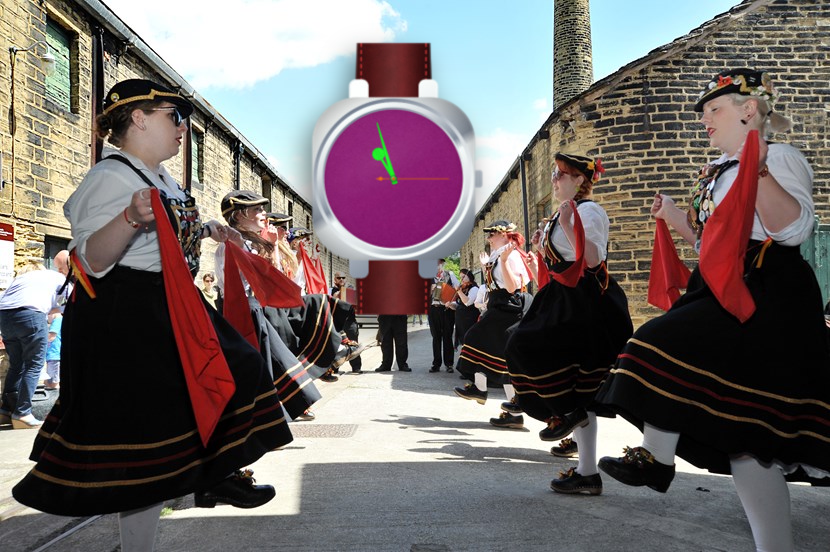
10:57:15
